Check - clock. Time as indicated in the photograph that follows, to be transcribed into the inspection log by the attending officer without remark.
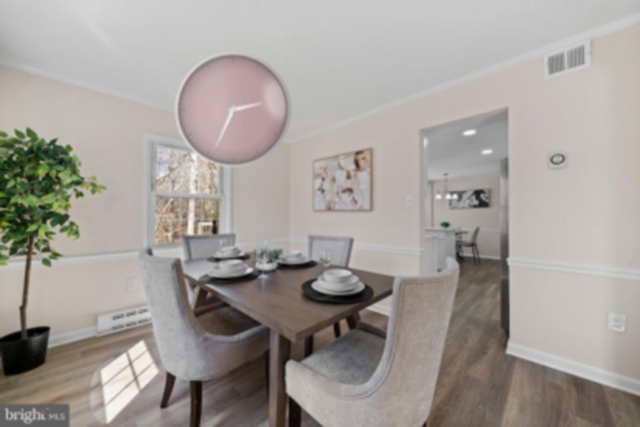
2:34
